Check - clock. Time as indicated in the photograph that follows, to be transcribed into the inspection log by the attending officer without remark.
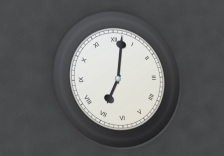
7:02
